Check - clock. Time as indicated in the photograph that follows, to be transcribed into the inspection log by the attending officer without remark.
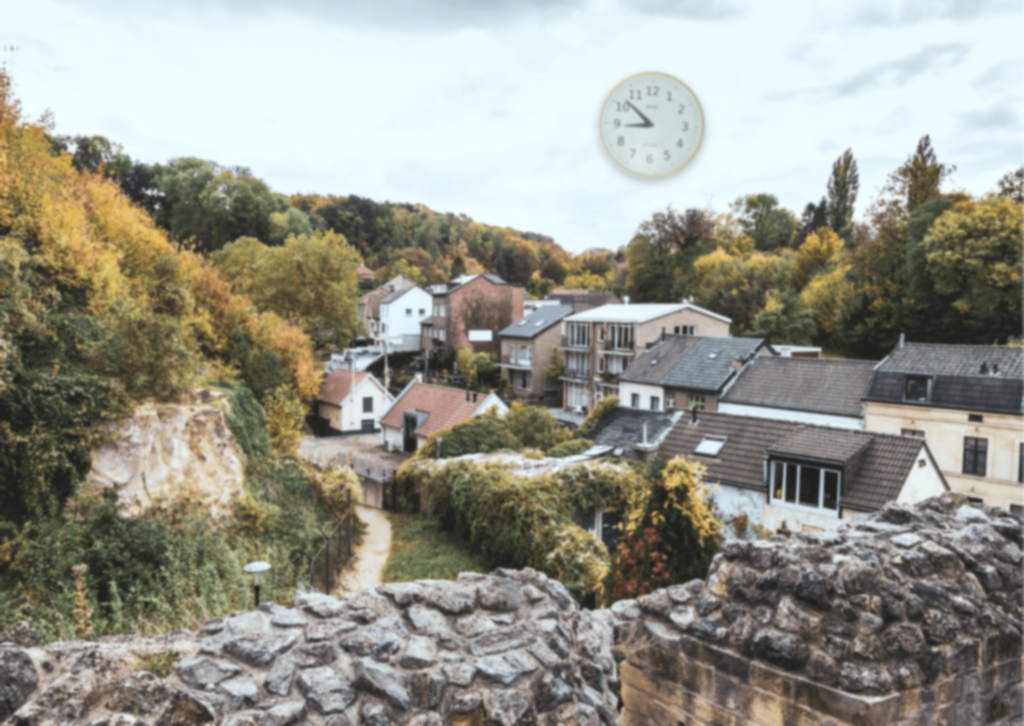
8:52
